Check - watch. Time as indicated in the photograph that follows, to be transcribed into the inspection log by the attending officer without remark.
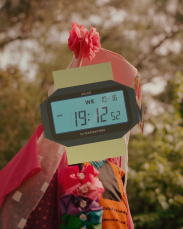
19:12:52
